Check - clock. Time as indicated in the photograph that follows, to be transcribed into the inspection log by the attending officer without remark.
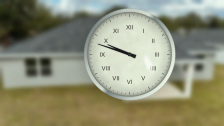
9:48
